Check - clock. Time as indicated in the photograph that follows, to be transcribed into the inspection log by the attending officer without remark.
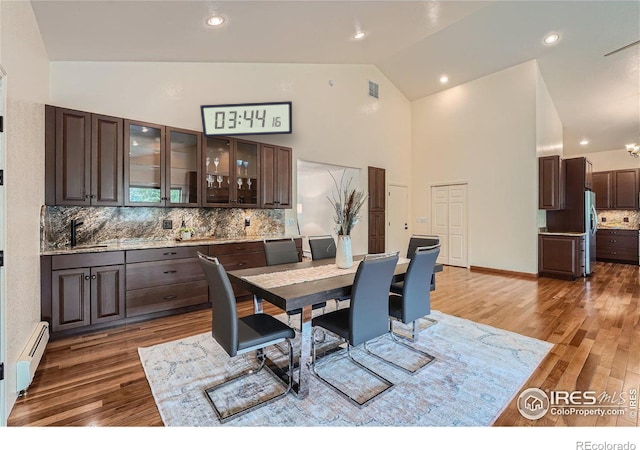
3:44:16
